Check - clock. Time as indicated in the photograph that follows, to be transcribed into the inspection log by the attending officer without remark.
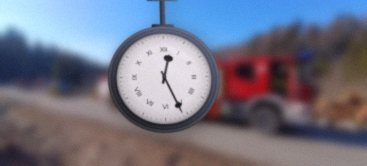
12:26
